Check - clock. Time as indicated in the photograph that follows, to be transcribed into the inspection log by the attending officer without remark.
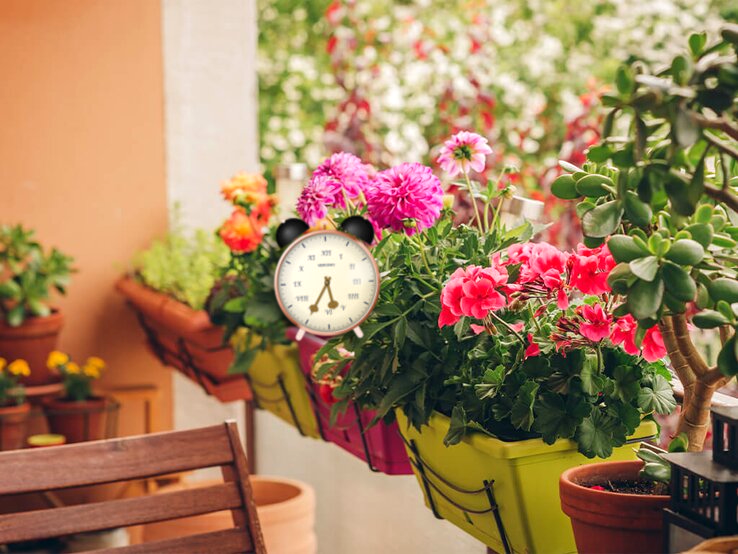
5:35
